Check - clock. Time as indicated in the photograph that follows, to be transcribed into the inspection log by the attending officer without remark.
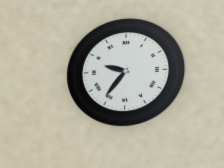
9:36
